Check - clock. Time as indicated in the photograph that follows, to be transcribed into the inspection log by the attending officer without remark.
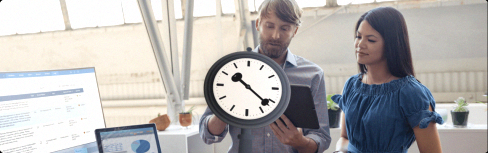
10:22
